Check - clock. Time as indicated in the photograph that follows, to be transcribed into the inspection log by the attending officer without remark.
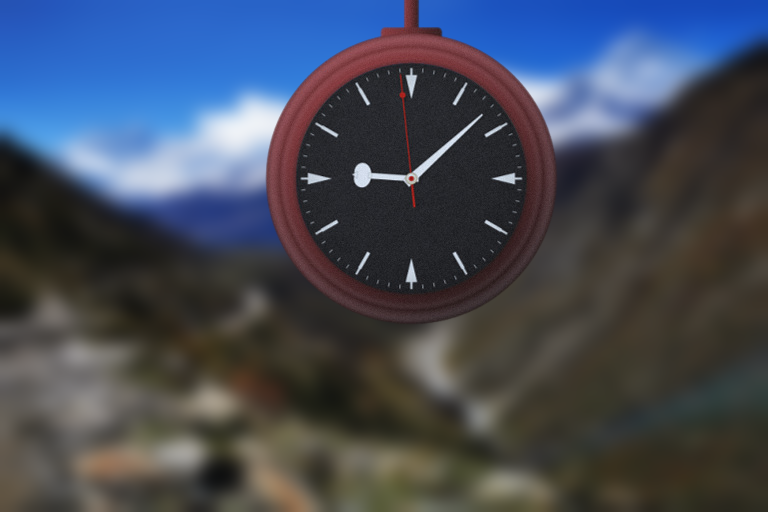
9:07:59
